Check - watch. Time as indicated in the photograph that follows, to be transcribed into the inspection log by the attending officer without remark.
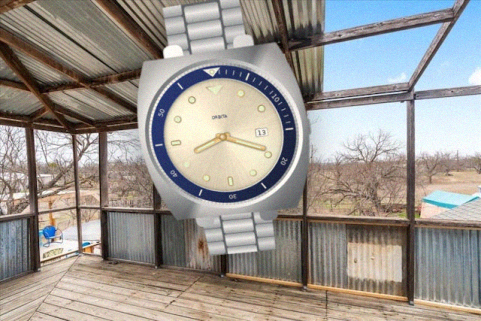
8:19
